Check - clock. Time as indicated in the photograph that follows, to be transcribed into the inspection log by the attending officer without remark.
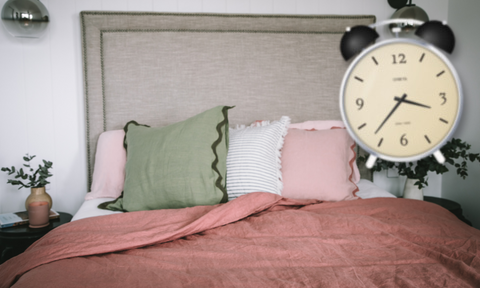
3:37
